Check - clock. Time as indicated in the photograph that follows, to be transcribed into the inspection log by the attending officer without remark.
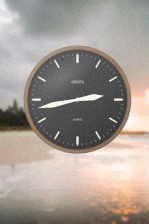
2:43
